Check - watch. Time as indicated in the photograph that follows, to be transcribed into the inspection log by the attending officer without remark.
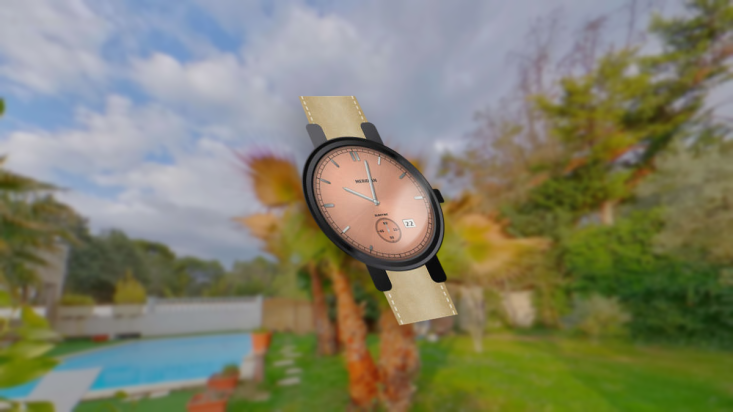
10:02
